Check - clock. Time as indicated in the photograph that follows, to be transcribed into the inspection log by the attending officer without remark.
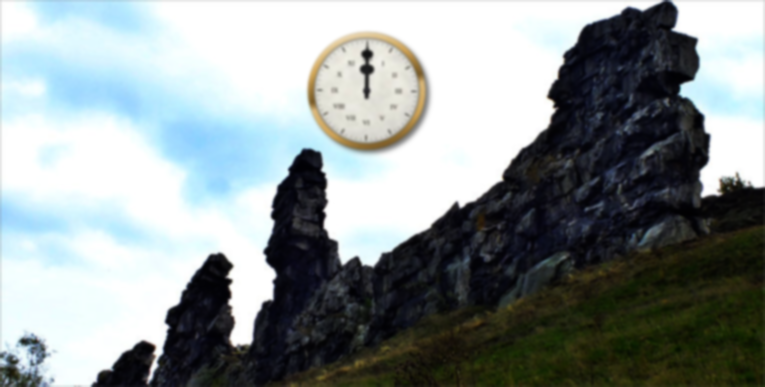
12:00
